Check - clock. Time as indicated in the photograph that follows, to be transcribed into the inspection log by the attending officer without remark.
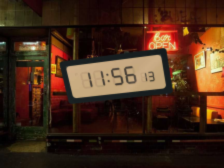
11:56:13
